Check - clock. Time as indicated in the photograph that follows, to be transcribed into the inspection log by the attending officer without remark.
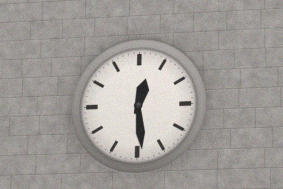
12:29
